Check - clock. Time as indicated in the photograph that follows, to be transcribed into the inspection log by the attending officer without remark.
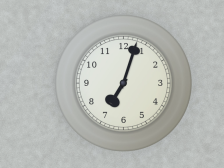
7:03
